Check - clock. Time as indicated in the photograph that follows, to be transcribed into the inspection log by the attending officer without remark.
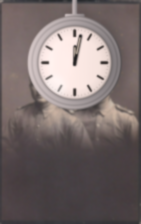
12:02
